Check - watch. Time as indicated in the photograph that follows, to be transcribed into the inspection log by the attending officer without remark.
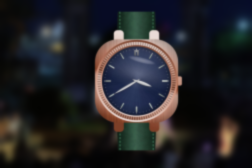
3:40
